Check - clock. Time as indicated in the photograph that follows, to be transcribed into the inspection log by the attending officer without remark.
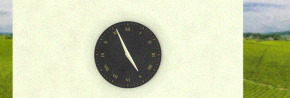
4:56
